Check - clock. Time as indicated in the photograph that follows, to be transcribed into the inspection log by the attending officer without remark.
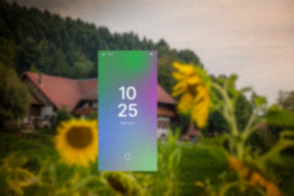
10:25
